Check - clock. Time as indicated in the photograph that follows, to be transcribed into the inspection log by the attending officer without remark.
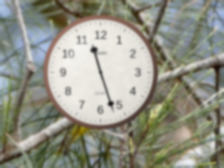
11:27
